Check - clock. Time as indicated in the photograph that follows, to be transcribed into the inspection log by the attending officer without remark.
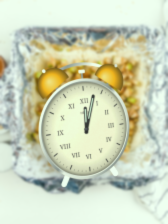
12:03
